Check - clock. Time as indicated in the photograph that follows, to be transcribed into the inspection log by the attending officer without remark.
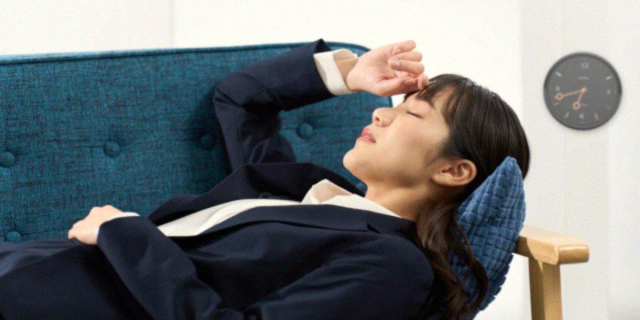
6:42
